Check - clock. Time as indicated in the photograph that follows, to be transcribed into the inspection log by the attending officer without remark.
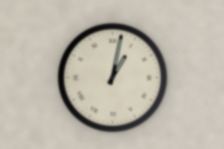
1:02
